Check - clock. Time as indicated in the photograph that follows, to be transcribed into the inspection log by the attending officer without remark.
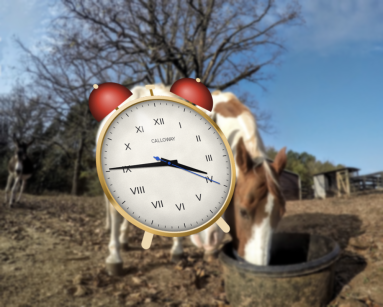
3:45:20
